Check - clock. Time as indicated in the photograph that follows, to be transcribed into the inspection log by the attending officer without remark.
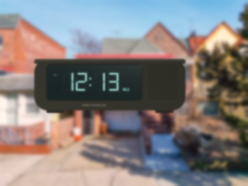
12:13
